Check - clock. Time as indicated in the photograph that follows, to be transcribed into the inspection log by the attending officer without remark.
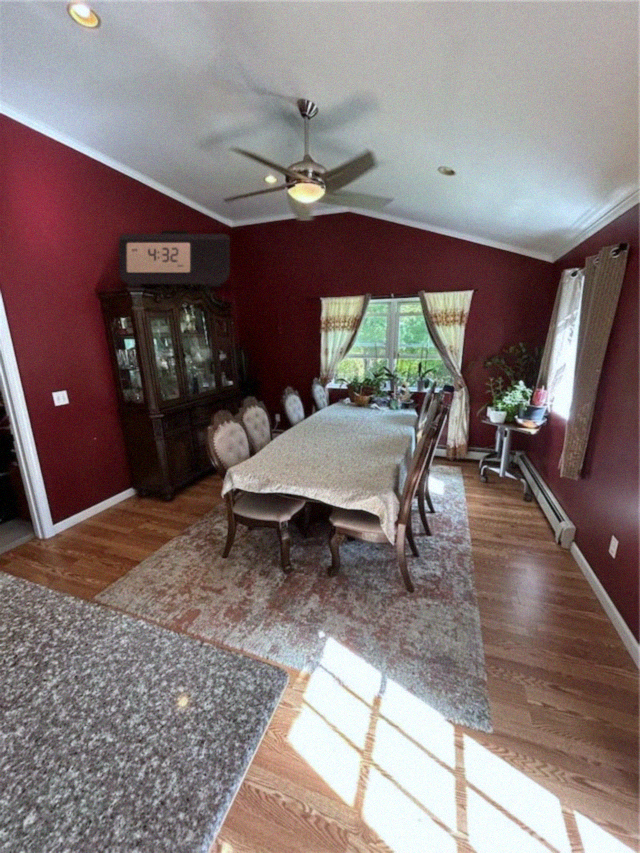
4:32
